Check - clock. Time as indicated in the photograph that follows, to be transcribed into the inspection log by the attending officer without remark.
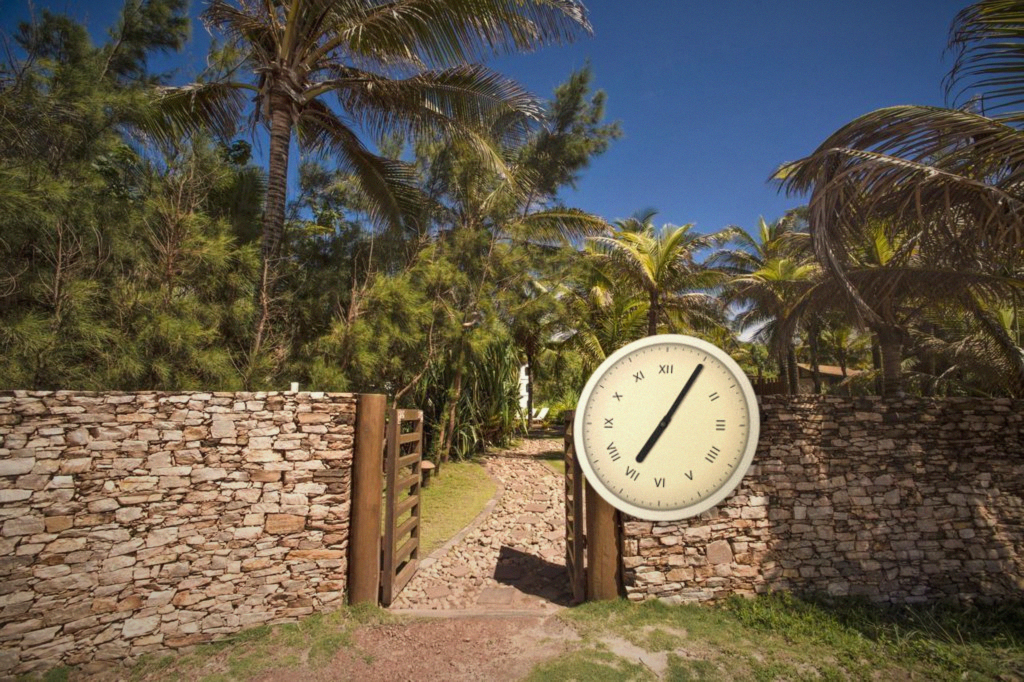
7:05
